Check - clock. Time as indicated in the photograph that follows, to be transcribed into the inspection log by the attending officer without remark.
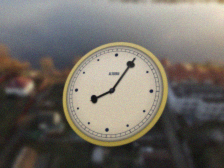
8:05
